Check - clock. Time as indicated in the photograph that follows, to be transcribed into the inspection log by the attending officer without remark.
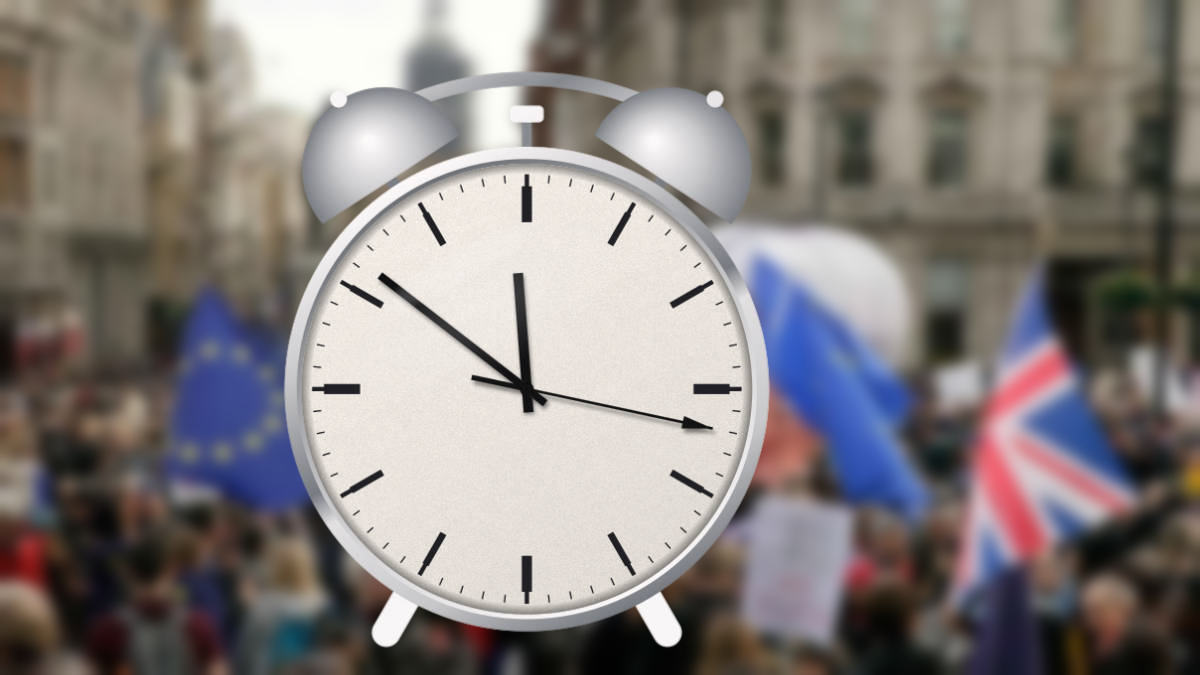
11:51:17
